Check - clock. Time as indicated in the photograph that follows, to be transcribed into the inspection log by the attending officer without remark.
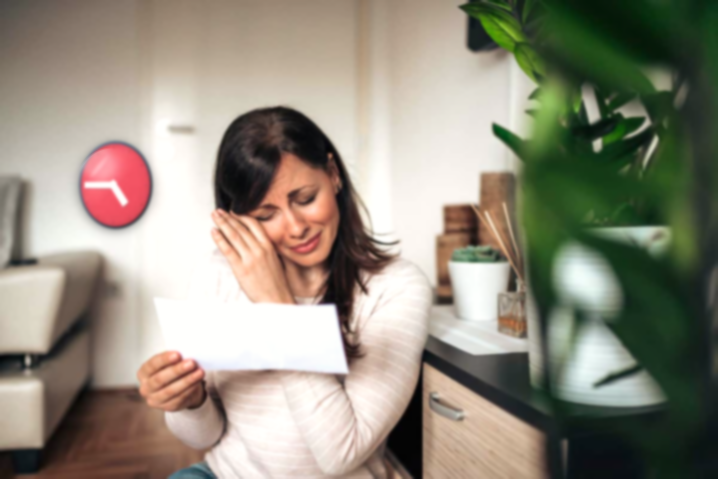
4:45
